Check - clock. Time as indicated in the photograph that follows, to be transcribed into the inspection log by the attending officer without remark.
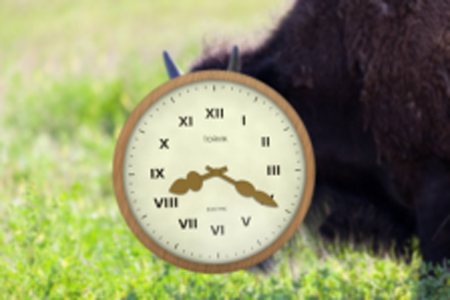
8:20
